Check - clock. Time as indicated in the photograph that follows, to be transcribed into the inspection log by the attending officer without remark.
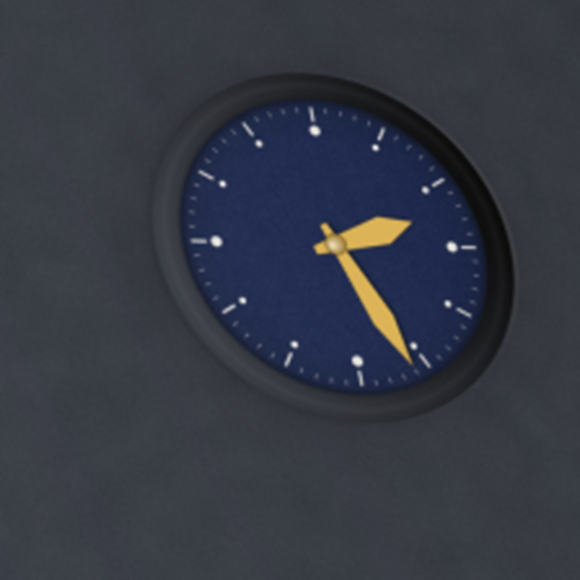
2:26
